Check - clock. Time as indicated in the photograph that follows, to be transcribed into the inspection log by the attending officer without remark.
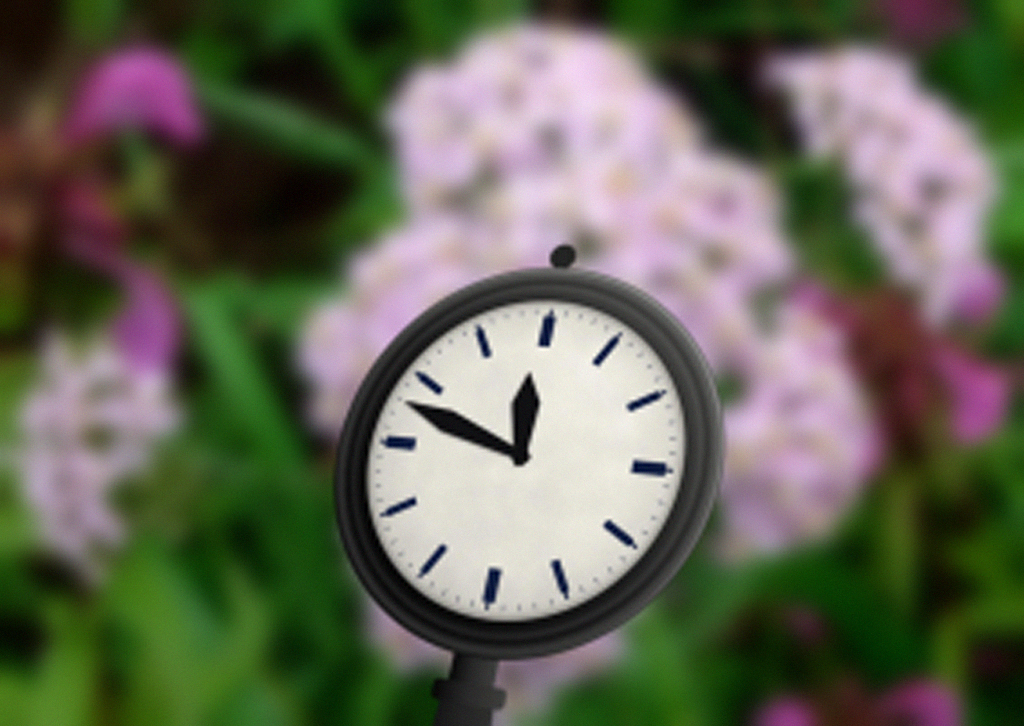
11:48
